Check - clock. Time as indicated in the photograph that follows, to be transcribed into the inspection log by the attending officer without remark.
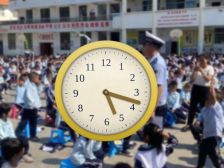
5:18
